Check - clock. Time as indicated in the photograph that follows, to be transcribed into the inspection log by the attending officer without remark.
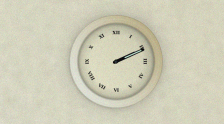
2:11
